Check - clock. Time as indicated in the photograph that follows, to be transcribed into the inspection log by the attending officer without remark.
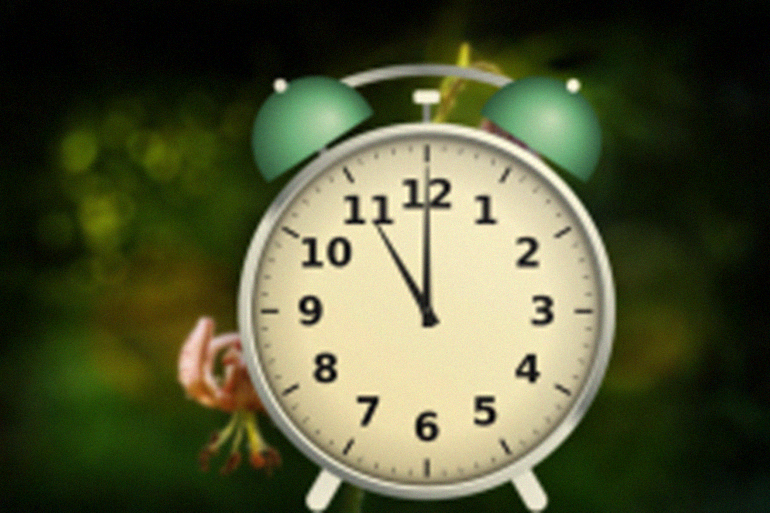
11:00
